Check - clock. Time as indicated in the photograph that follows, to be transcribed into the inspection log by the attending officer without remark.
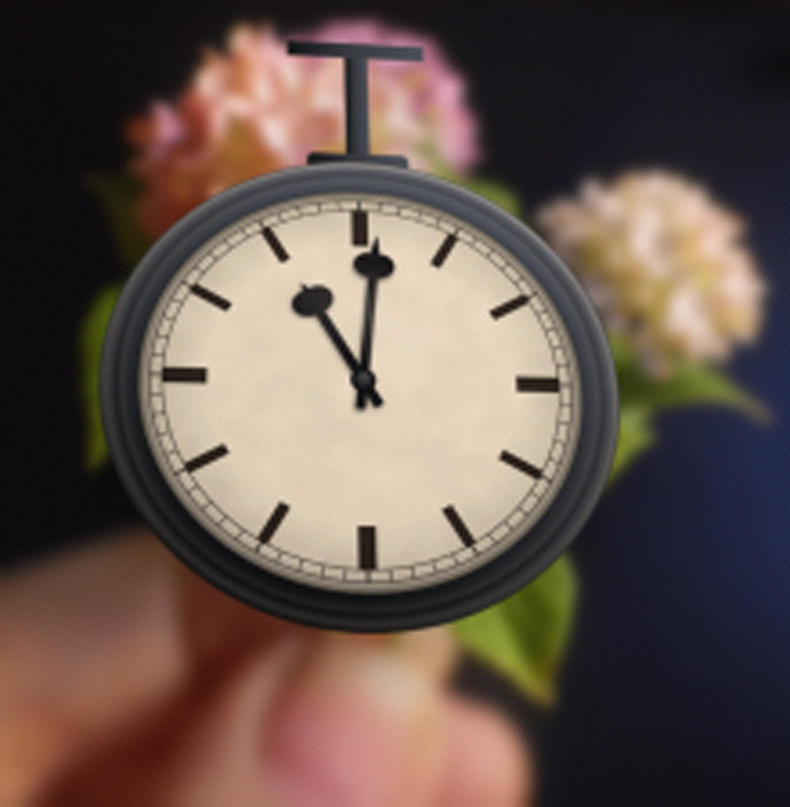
11:01
